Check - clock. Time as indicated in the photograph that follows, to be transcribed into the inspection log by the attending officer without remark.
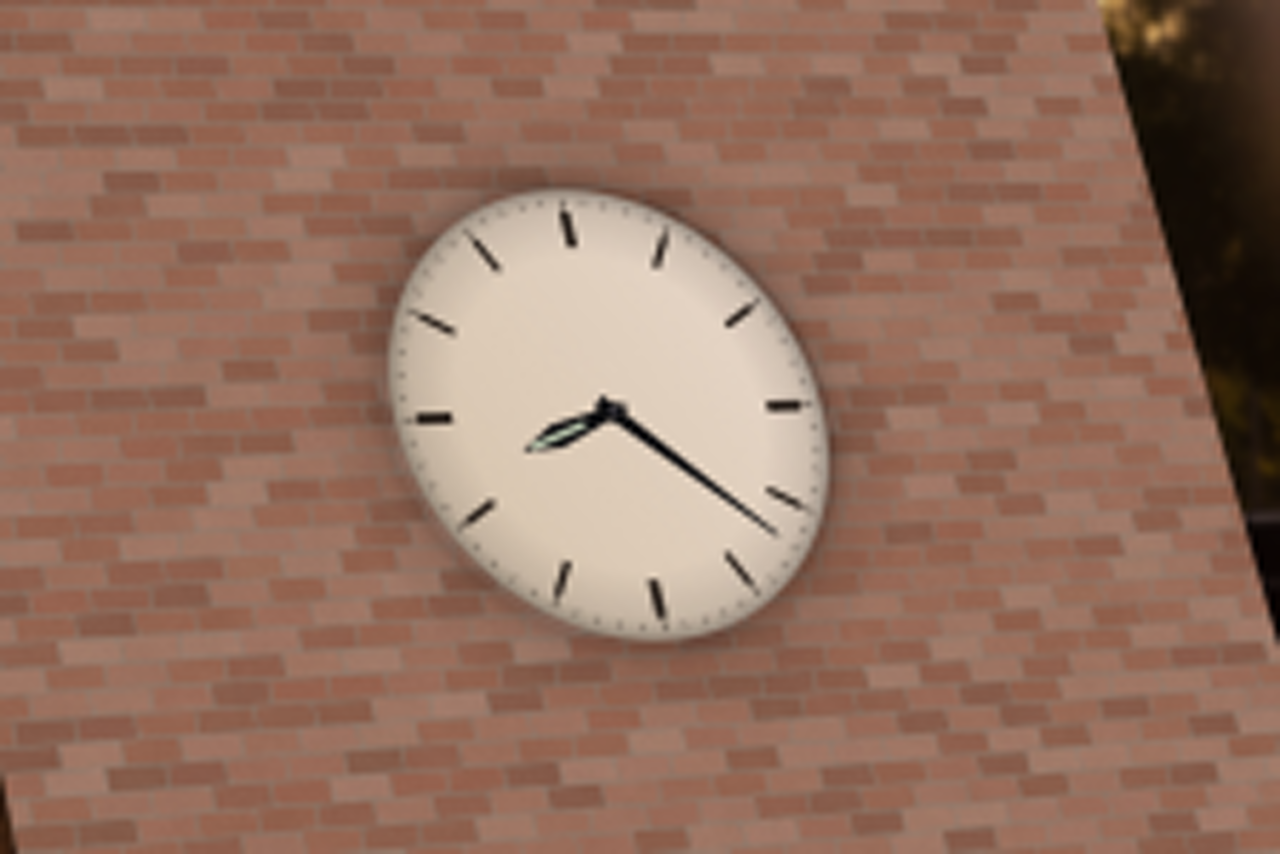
8:22
